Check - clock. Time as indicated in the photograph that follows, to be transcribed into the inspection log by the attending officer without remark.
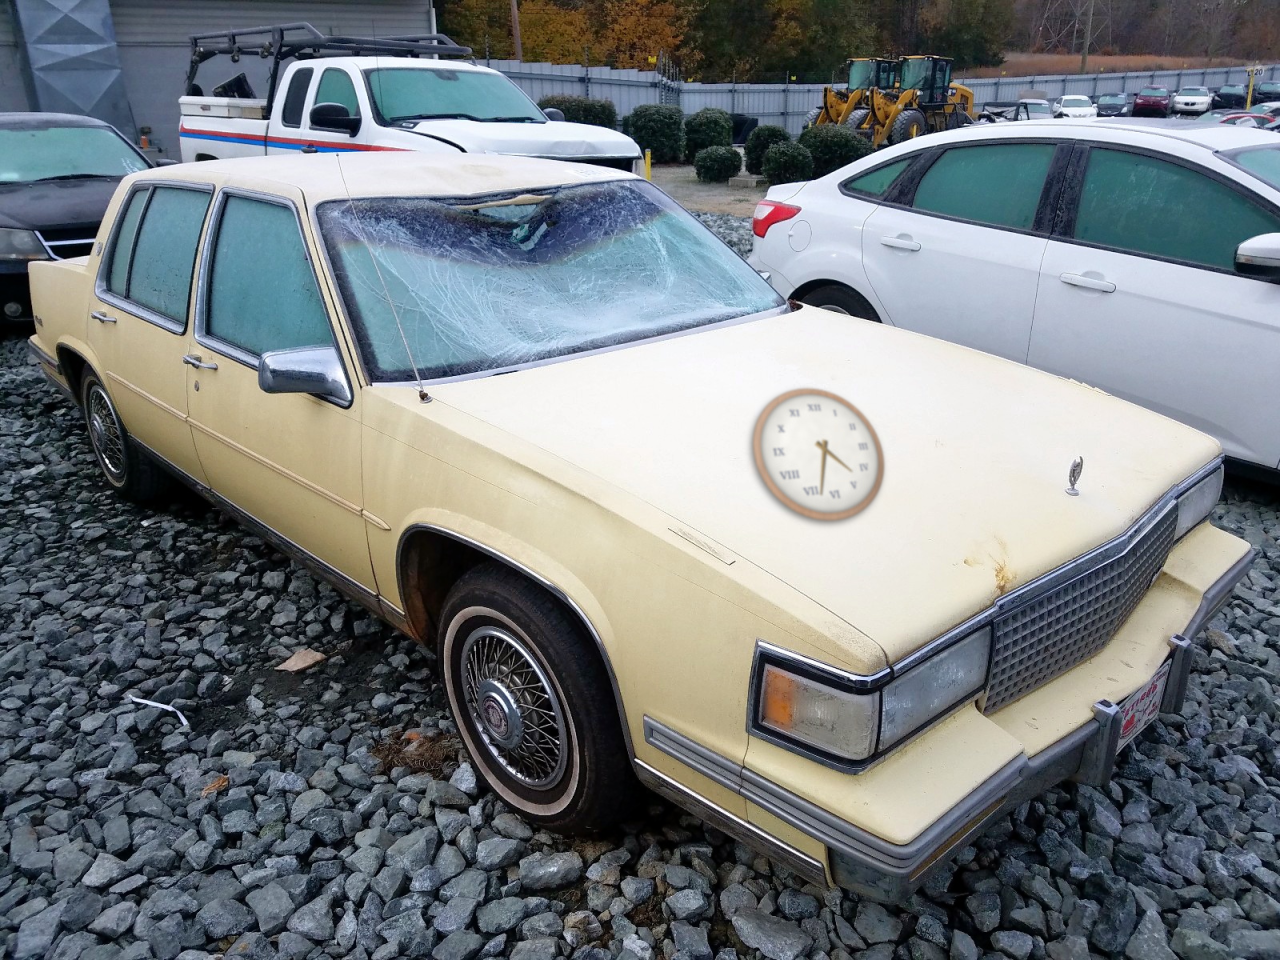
4:33
